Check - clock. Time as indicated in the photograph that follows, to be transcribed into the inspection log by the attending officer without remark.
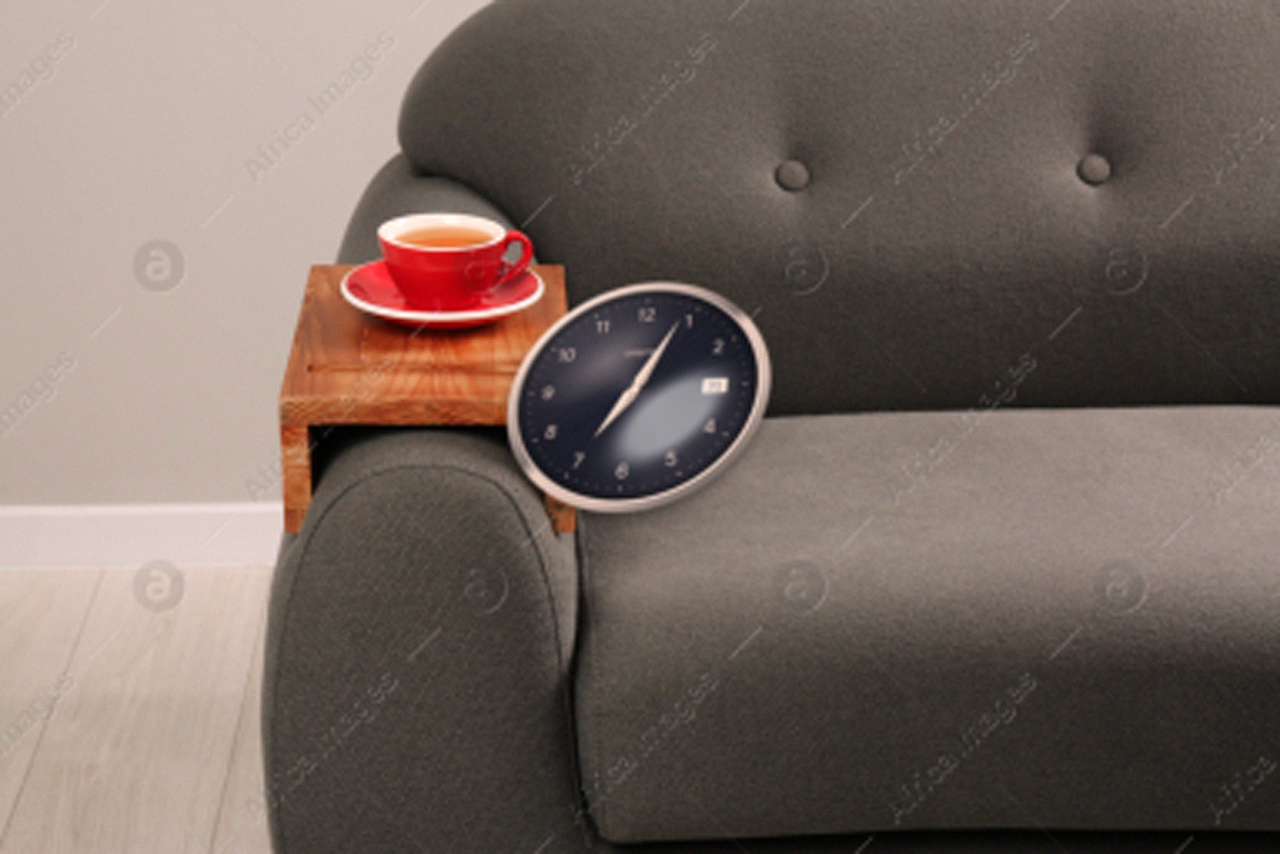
7:04
